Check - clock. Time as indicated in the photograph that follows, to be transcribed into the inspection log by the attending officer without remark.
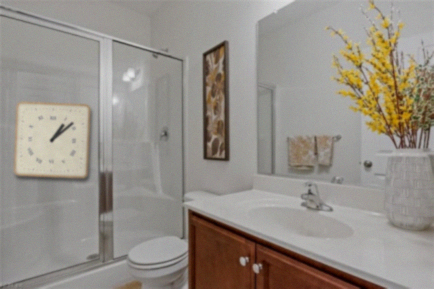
1:08
